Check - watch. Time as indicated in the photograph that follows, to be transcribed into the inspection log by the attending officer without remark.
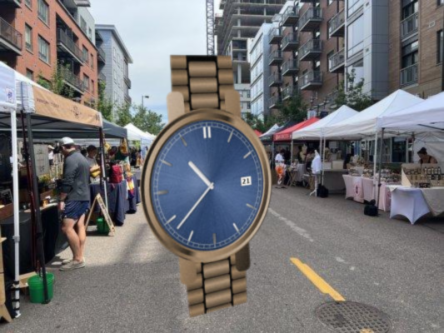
10:38
